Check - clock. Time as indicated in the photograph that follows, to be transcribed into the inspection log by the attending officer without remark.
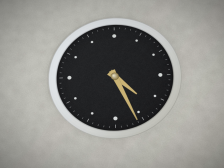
4:26
